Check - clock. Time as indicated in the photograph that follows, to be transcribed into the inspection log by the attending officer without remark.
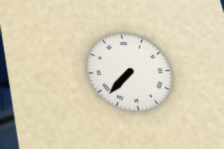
7:38
